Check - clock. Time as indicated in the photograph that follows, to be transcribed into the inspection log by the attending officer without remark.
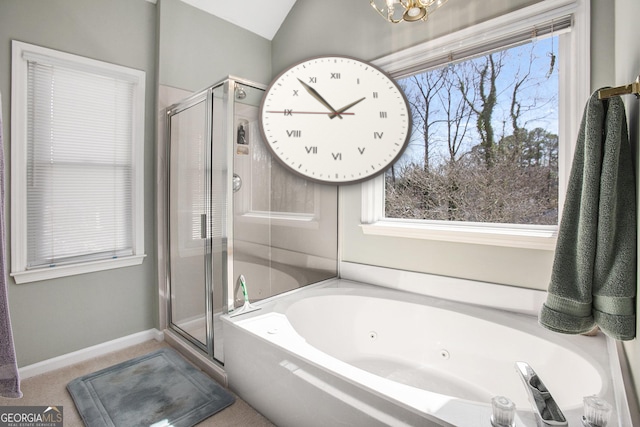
1:52:45
